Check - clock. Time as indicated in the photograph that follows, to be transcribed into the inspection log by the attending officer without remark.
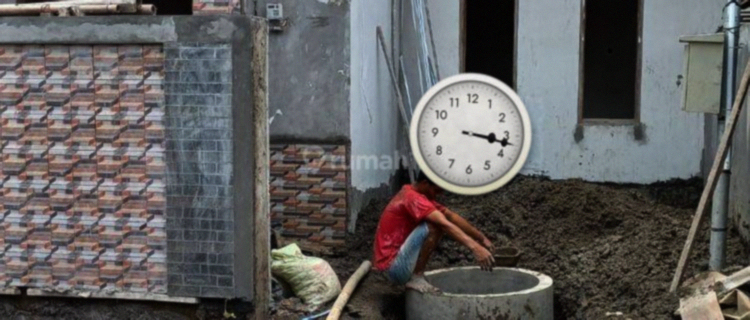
3:17
